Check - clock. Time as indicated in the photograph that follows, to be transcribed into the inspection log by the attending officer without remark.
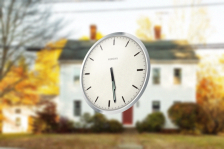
5:28
